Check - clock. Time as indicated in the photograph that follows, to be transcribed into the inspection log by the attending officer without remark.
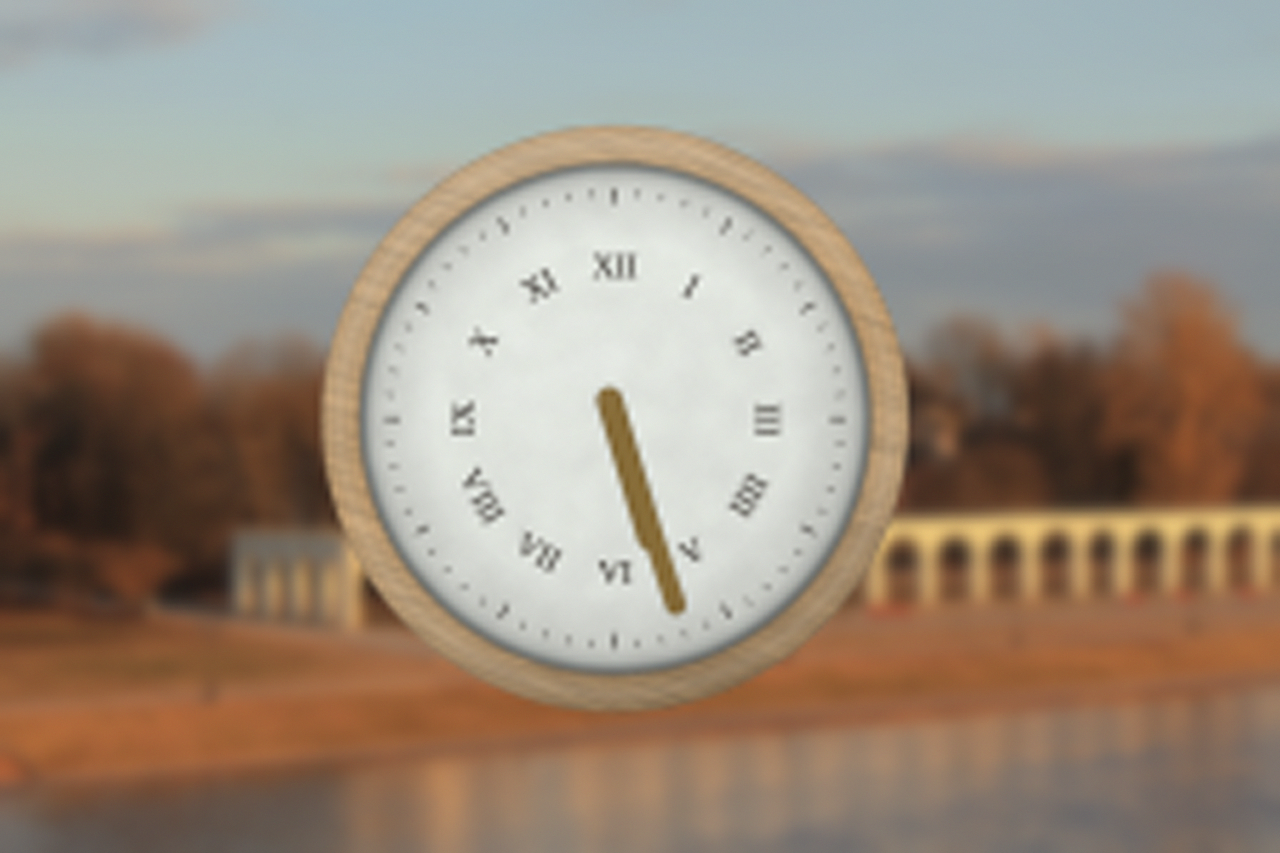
5:27
